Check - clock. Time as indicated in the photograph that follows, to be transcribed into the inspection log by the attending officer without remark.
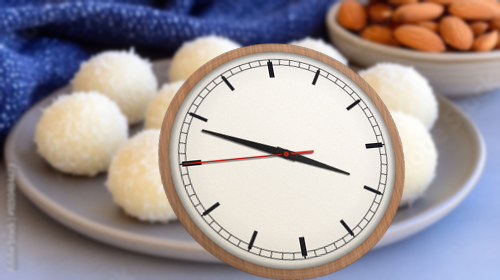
3:48:45
